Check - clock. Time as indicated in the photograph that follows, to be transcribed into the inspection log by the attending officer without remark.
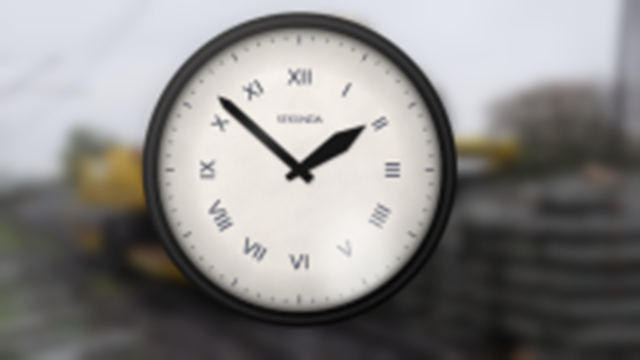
1:52
